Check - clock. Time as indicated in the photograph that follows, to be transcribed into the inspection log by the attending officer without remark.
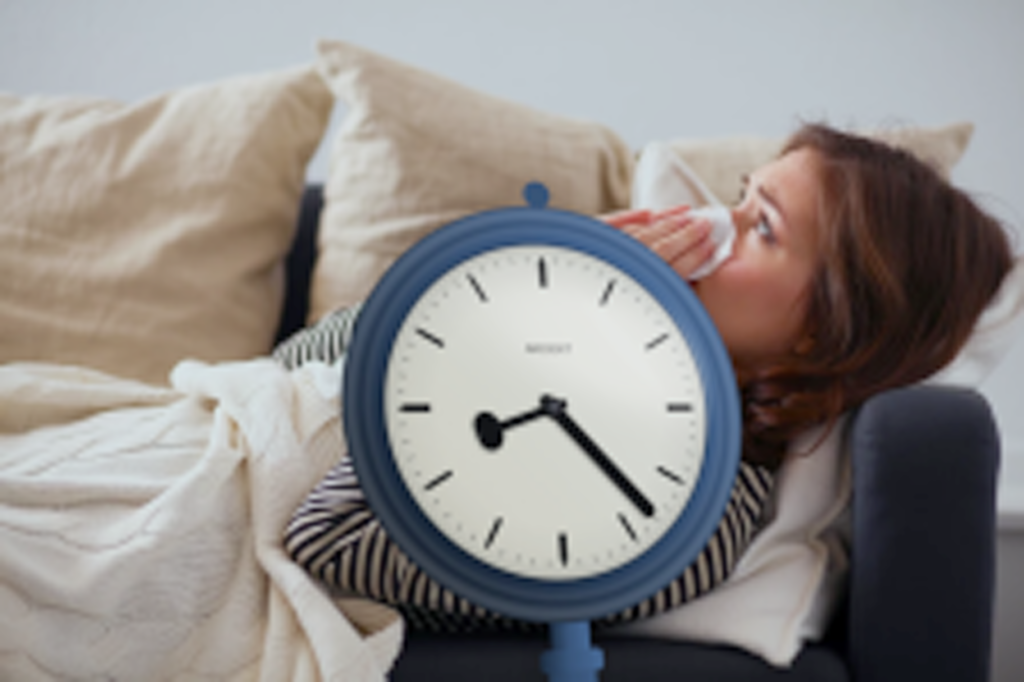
8:23
